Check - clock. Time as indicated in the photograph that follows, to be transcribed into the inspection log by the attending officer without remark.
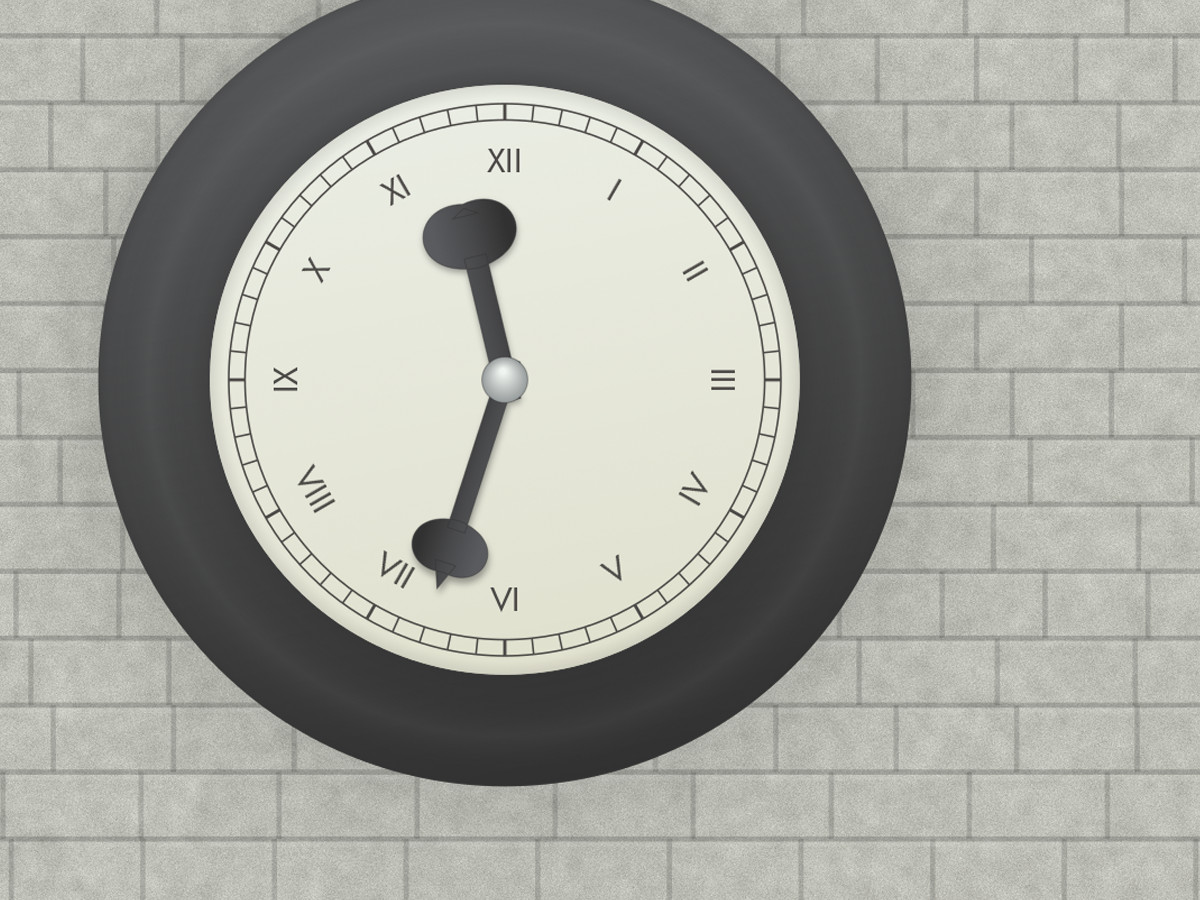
11:33
